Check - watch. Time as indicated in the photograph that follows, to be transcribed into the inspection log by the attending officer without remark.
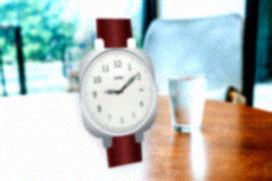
9:09
